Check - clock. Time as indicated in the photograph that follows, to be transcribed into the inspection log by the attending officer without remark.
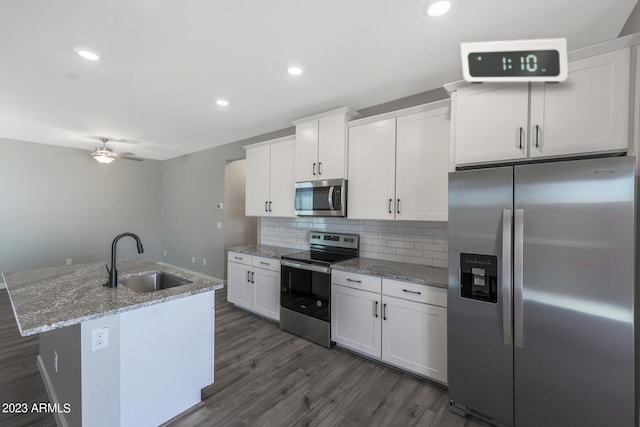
1:10
